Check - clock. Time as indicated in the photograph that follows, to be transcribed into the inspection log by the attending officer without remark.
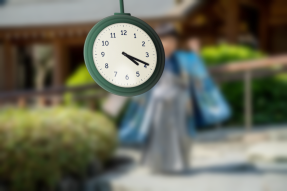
4:19
